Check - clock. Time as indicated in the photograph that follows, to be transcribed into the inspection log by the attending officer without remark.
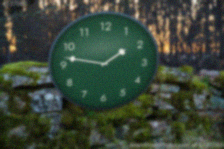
1:47
